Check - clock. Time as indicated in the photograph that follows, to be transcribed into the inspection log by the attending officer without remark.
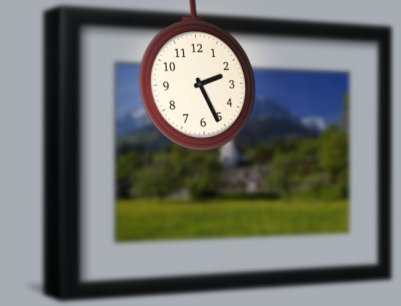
2:26
